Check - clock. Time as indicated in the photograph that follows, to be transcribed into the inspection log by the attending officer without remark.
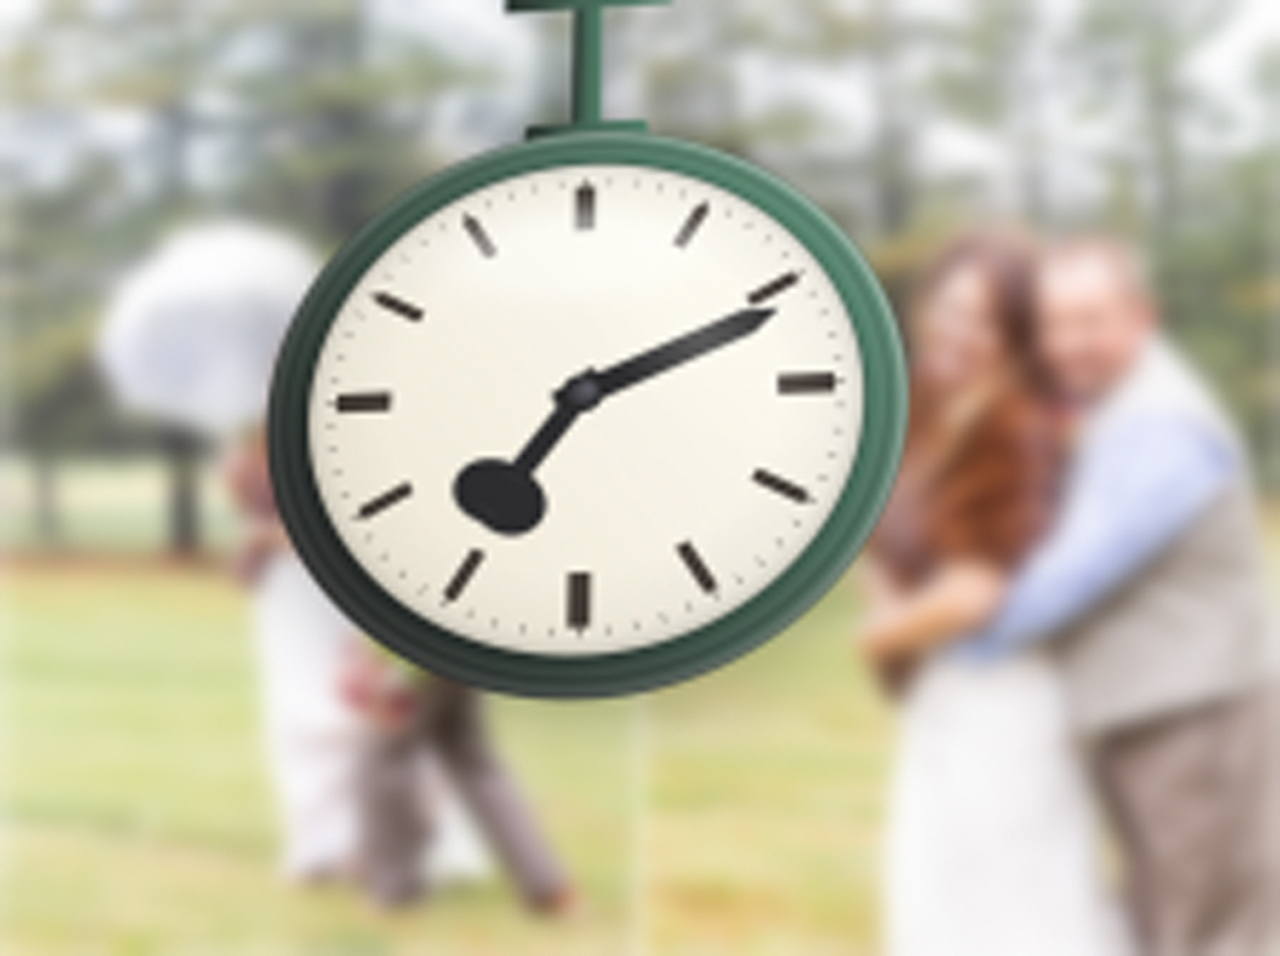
7:11
